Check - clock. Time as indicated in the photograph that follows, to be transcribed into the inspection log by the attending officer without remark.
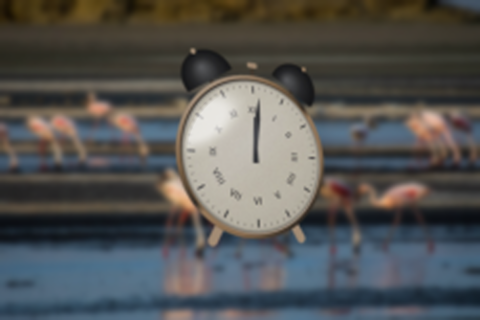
12:01
